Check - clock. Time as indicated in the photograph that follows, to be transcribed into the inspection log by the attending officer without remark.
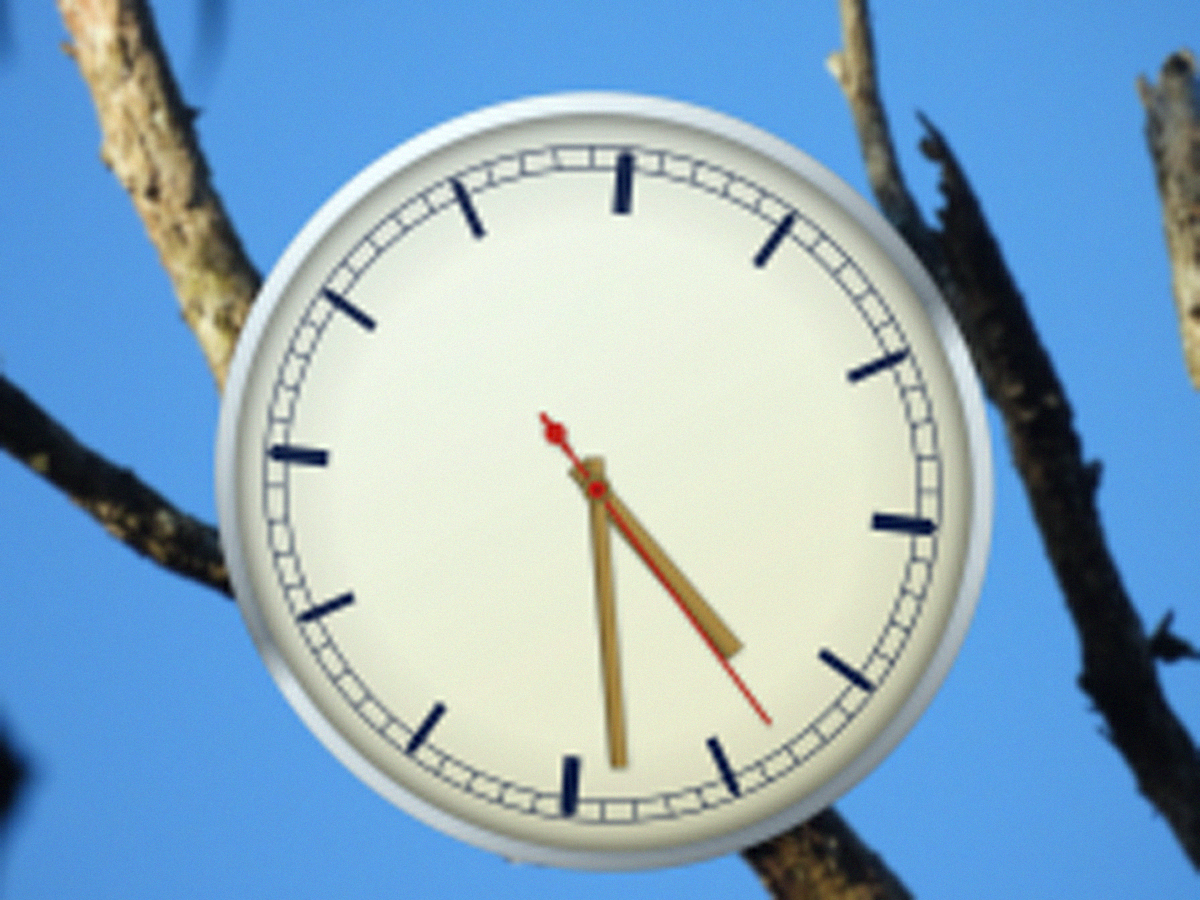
4:28:23
